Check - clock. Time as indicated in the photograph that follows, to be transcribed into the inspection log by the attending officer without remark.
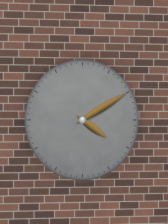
4:10
